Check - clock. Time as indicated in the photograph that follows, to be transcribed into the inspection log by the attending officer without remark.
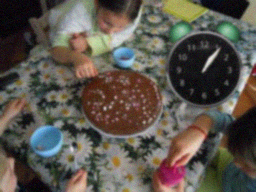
1:06
